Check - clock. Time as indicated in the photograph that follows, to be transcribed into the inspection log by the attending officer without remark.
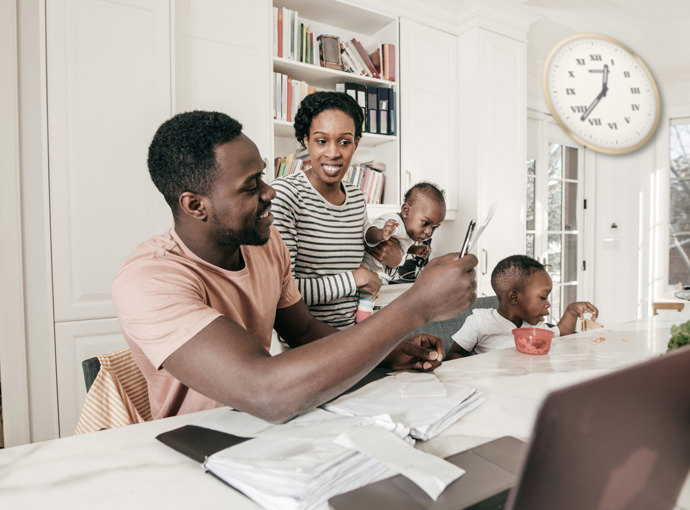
12:38
